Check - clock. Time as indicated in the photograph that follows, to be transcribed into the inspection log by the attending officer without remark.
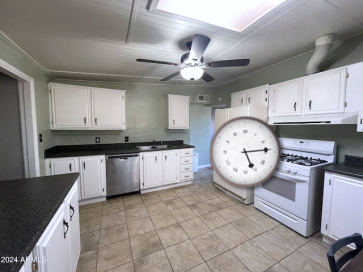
5:14
